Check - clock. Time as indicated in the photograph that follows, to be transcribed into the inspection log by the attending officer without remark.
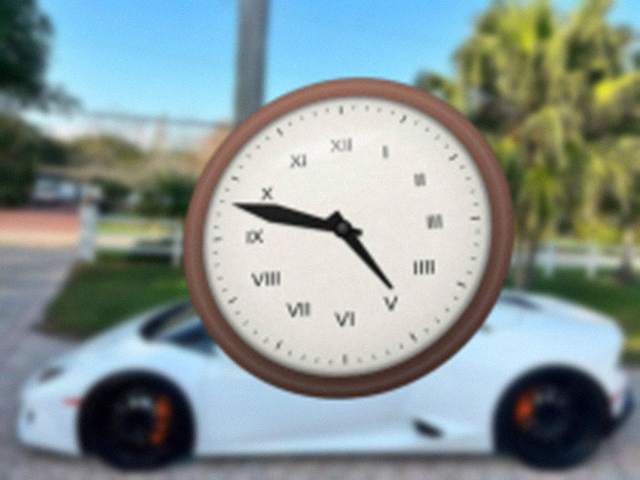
4:48
